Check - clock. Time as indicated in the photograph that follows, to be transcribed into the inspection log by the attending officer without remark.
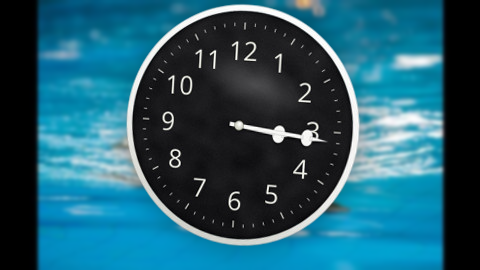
3:16
